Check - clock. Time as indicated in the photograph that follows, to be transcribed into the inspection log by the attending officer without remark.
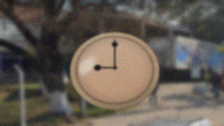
9:00
